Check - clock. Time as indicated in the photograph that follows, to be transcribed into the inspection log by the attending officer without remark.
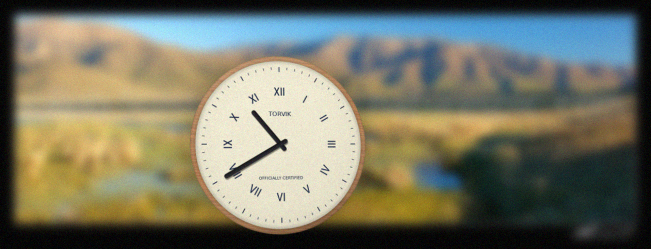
10:40
